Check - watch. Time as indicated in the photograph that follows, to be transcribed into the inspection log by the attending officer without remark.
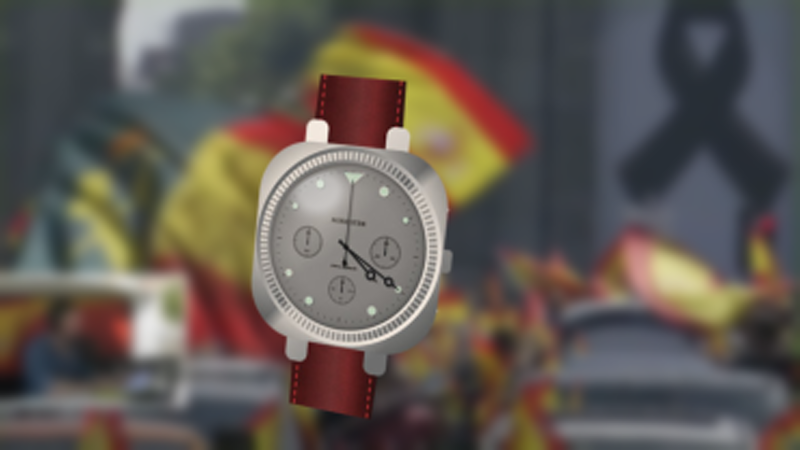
4:20
